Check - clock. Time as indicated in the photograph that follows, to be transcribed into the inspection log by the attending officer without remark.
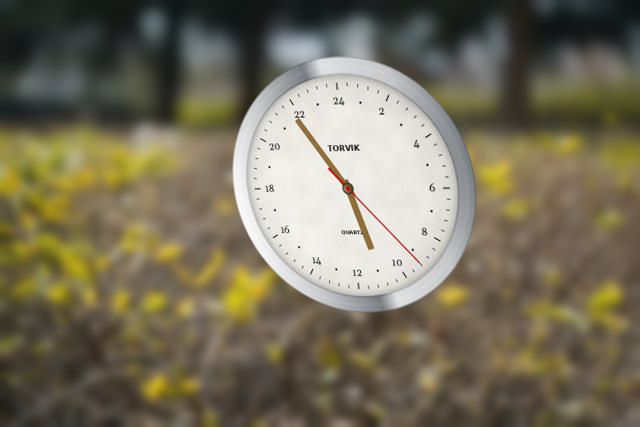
10:54:23
